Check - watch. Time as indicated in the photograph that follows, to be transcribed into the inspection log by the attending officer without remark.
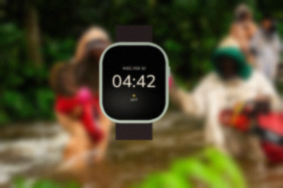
4:42
